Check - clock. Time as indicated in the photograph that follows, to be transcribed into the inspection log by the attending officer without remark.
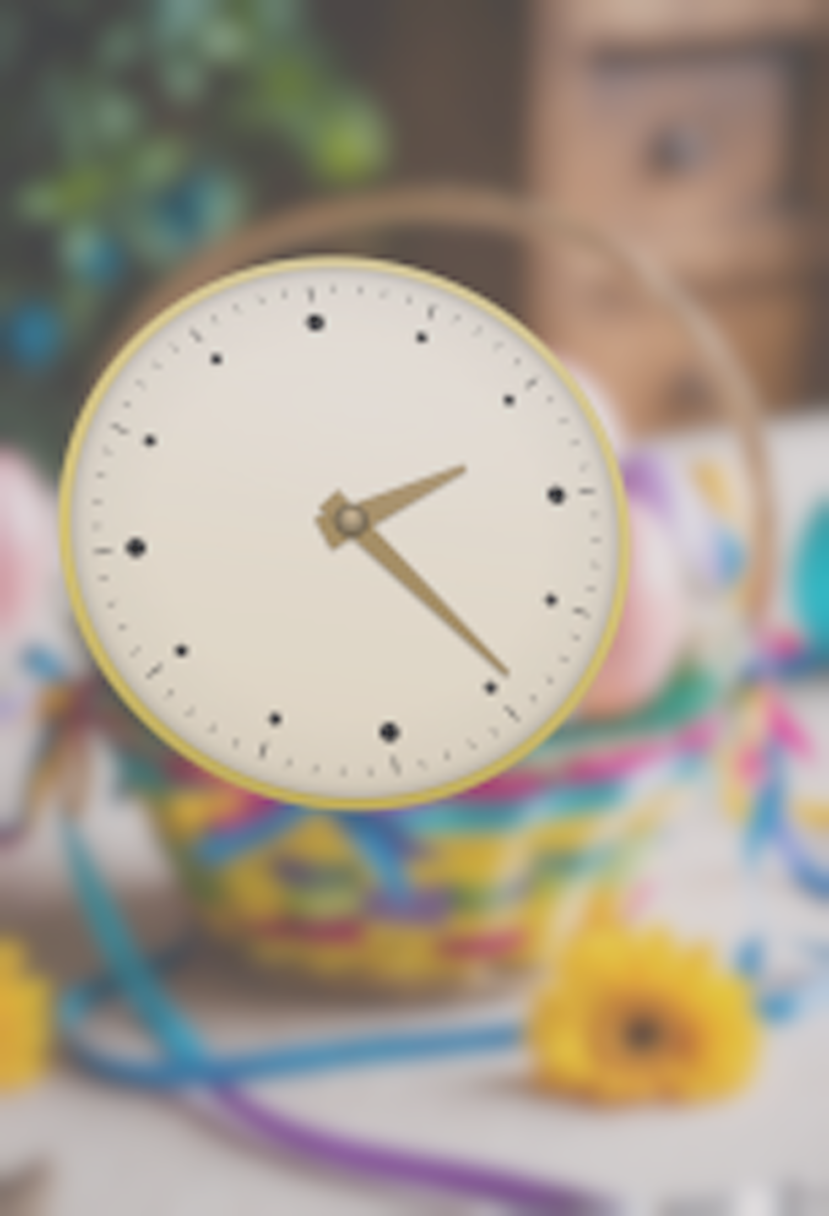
2:24
